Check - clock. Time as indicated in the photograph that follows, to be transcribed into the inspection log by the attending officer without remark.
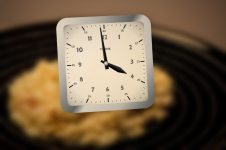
3:59
